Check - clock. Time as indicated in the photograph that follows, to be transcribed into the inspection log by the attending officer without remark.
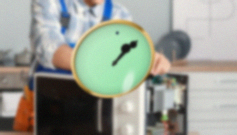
1:07
